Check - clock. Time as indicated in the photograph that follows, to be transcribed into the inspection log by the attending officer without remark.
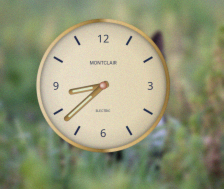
8:38
